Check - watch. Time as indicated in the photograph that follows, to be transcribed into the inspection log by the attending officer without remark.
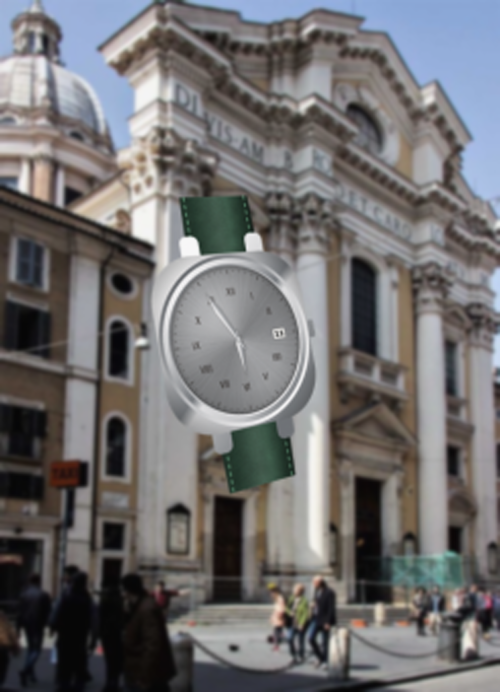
5:55
